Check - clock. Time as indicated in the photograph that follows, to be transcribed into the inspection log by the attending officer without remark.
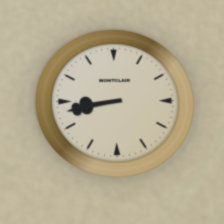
8:43
